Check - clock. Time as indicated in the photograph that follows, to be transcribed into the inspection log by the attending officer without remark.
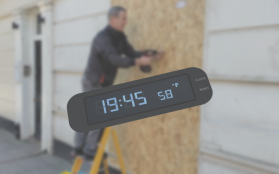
19:45
